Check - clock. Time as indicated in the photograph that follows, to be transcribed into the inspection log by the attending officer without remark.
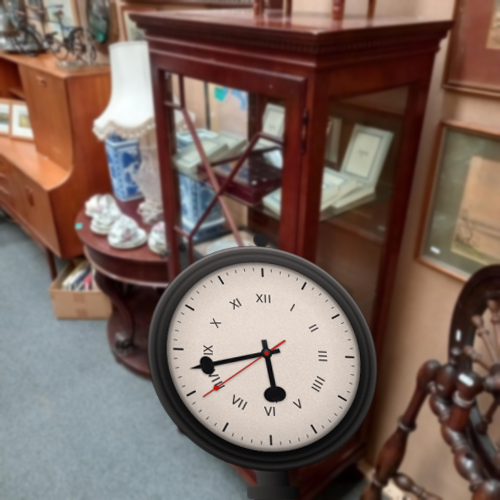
5:42:39
